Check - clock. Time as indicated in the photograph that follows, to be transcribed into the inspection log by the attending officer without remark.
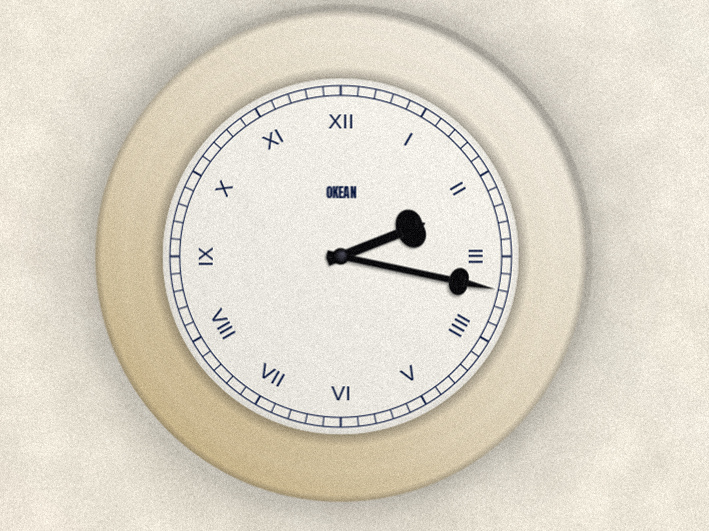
2:17
